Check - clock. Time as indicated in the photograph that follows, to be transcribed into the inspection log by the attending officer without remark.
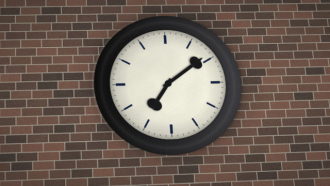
7:09
